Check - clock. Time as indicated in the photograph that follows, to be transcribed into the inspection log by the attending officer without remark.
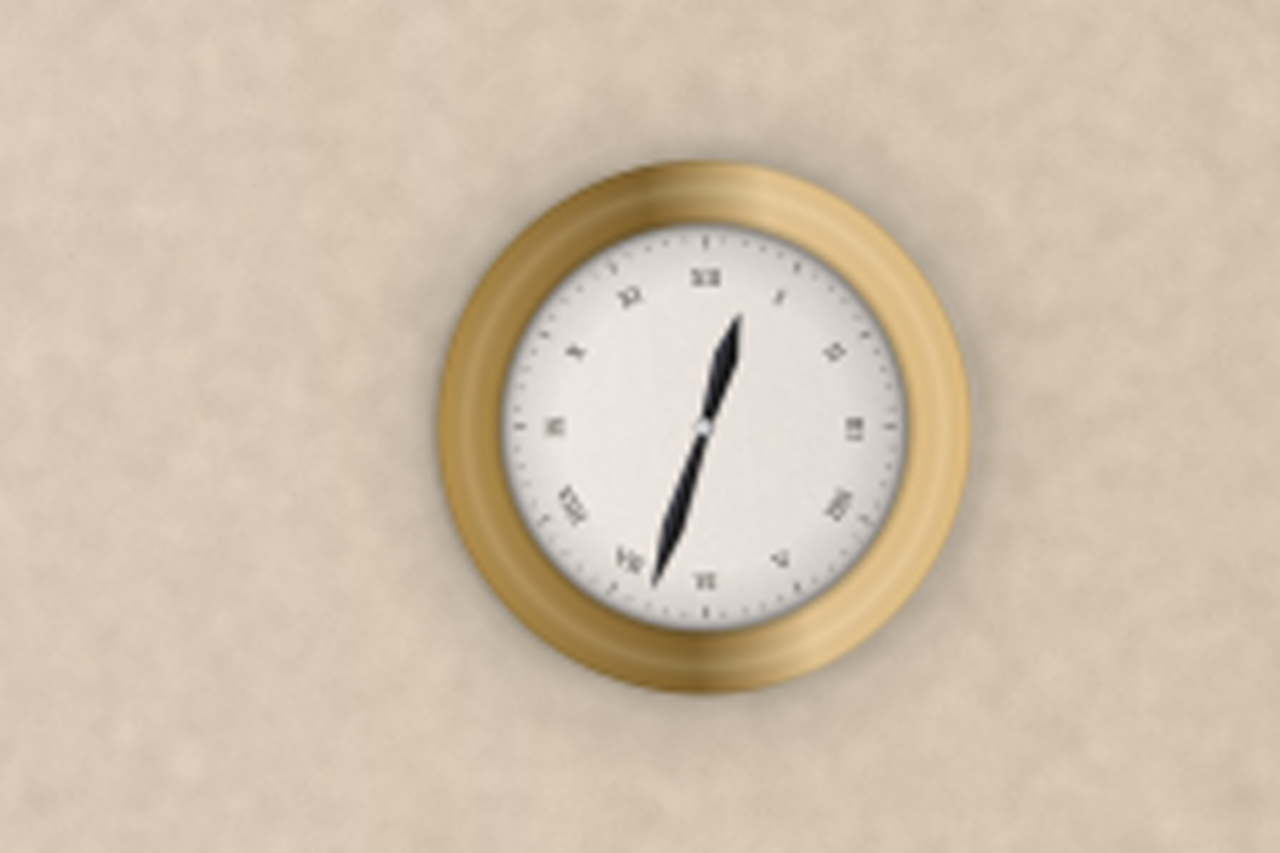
12:33
